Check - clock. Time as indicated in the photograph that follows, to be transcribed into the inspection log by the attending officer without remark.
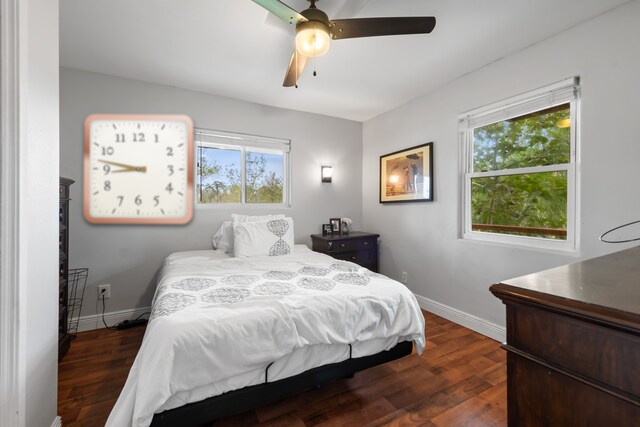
8:47
